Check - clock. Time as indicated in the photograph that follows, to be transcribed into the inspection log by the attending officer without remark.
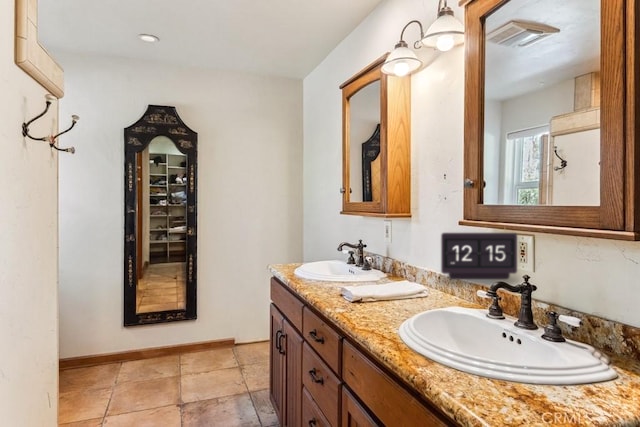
12:15
